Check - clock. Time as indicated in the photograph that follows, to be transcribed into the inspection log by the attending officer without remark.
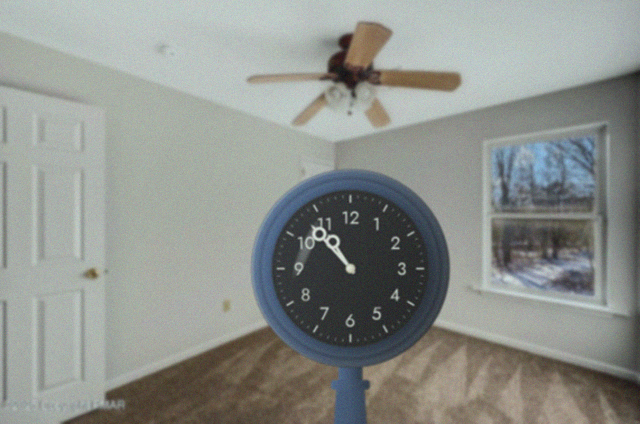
10:53
